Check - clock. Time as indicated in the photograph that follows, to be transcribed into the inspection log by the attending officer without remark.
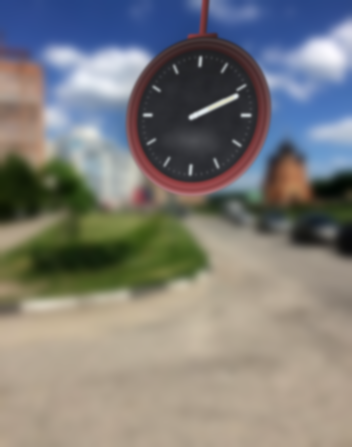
2:11
